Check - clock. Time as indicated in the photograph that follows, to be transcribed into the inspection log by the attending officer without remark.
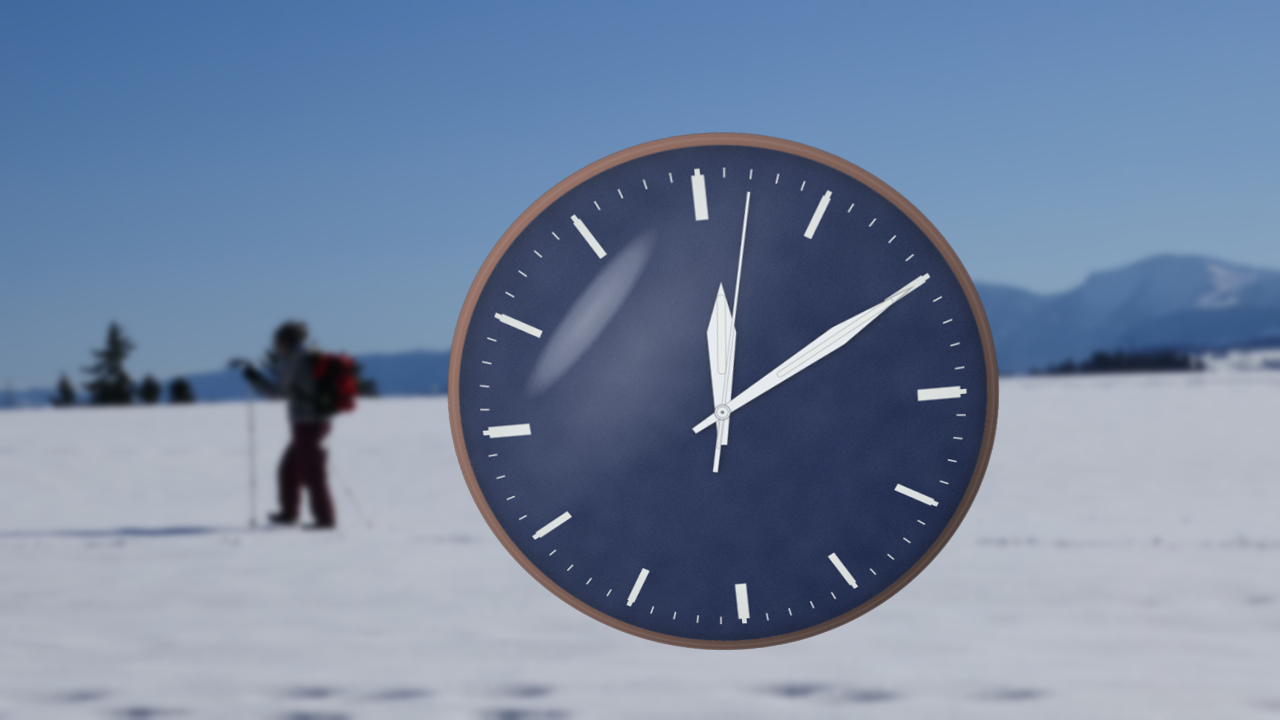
12:10:02
